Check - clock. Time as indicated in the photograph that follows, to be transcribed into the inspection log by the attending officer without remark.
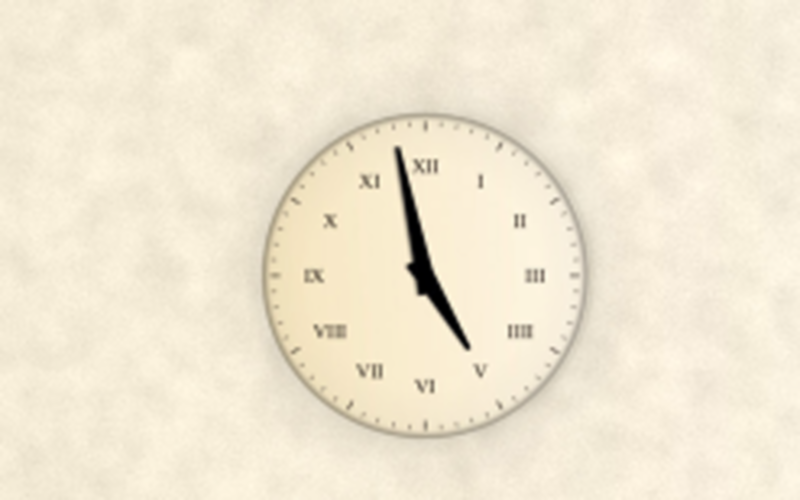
4:58
